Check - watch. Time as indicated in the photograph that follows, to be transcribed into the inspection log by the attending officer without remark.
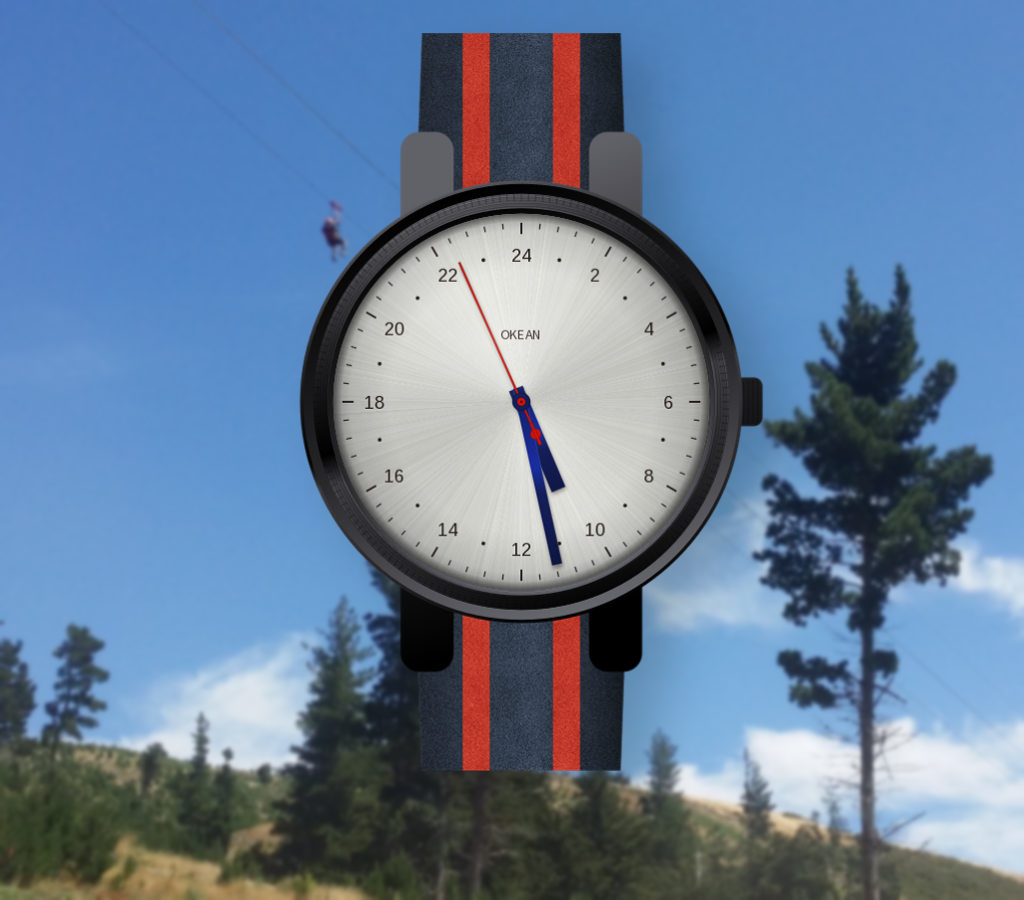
10:27:56
